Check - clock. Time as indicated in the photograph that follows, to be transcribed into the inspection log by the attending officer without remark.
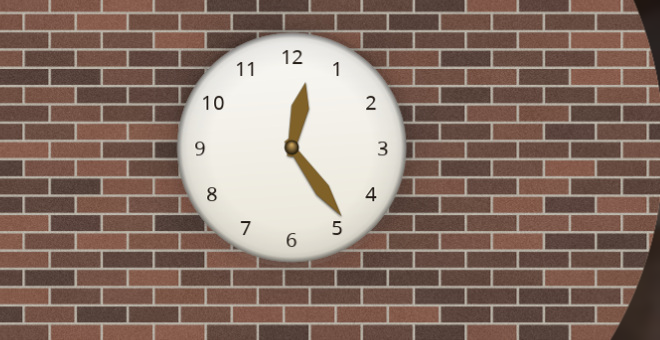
12:24
